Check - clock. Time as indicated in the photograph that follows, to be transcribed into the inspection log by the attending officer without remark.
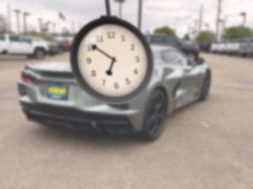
6:51
